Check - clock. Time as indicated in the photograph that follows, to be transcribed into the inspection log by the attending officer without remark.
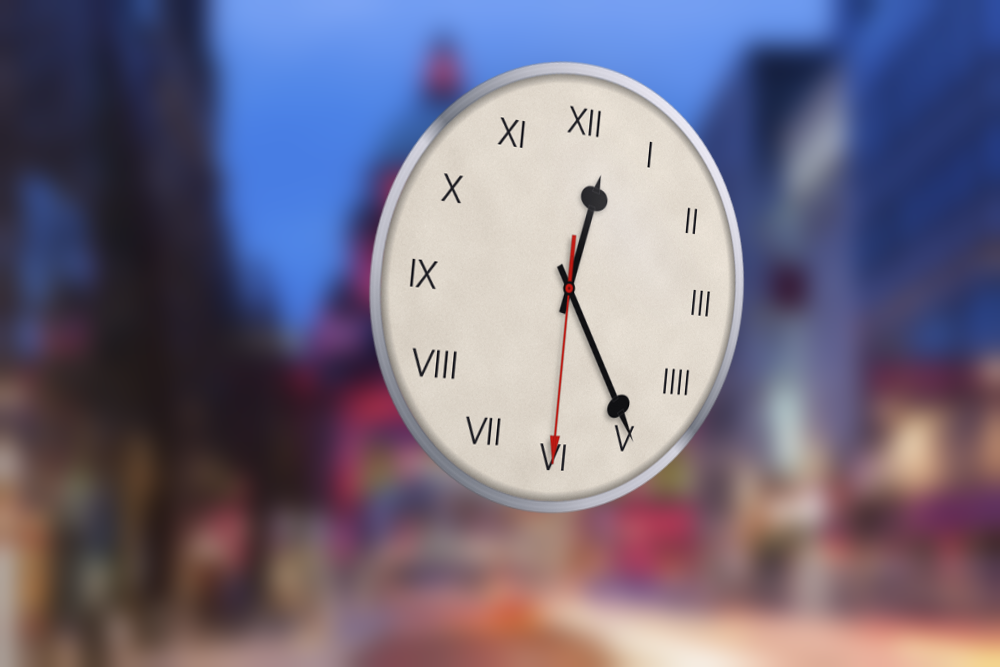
12:24:30
